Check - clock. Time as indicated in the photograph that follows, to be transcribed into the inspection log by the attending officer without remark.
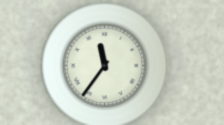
11:36
